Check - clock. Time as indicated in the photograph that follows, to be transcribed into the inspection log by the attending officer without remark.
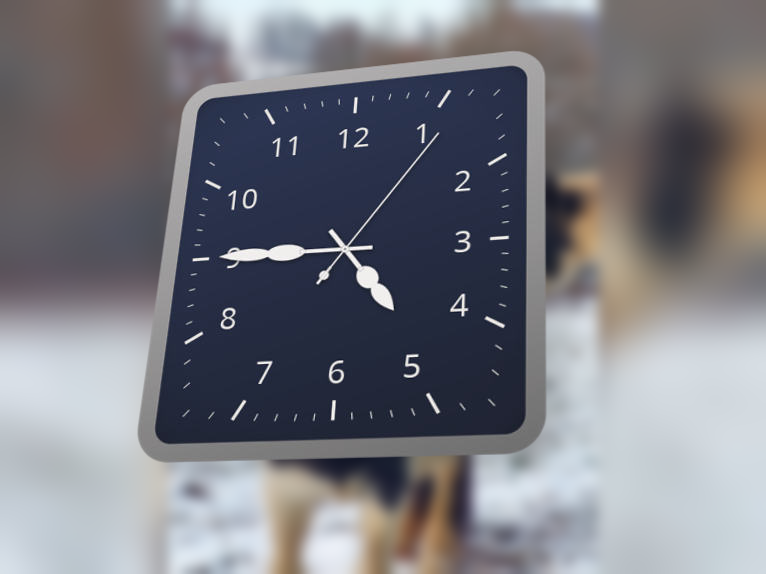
4:45:06
